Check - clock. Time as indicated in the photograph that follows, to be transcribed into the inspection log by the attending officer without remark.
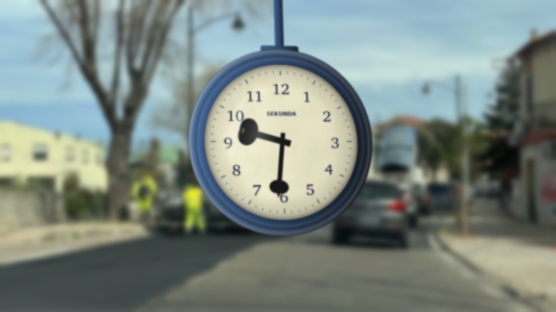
9:31
